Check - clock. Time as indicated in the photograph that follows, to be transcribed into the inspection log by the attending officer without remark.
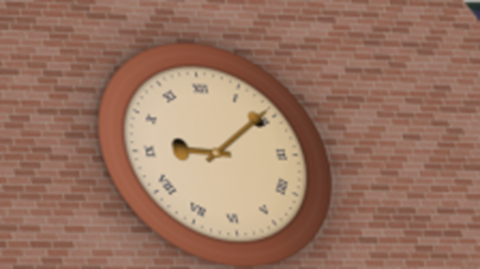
9:09
